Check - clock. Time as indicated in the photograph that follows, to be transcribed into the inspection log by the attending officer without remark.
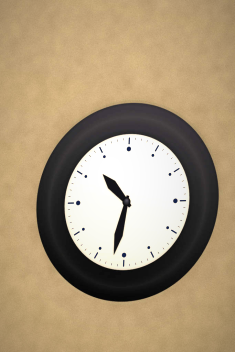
10:32
